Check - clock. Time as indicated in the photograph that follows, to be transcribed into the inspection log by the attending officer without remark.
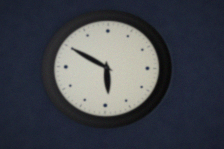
5:50
